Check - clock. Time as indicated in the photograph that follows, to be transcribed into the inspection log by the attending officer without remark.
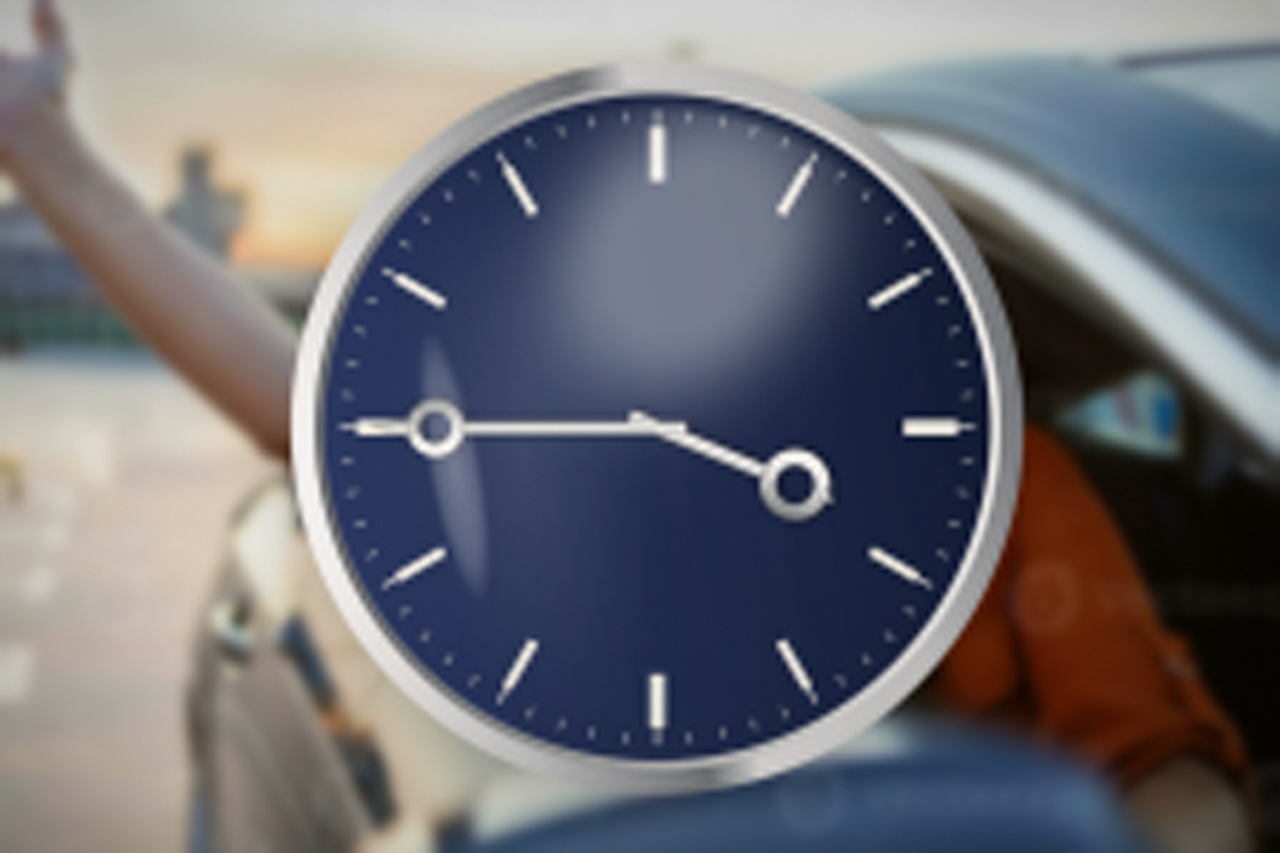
3:45
